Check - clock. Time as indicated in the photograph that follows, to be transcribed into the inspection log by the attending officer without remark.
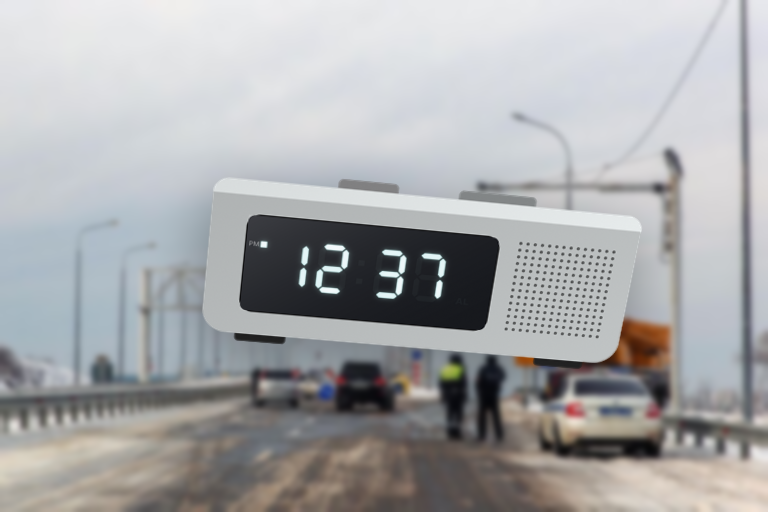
12:37
